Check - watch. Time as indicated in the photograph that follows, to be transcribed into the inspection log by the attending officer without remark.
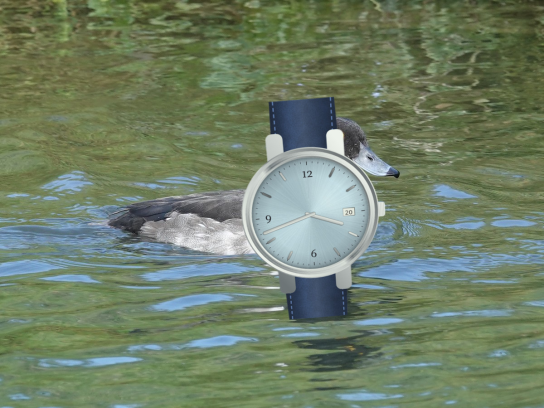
3:42
